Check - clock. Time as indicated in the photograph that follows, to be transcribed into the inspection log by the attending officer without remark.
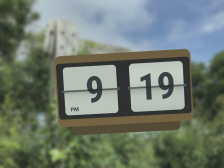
9:19
